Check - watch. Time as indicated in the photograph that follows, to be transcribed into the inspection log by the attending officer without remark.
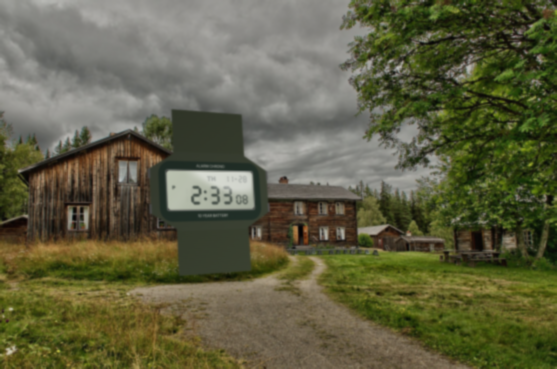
2:33
